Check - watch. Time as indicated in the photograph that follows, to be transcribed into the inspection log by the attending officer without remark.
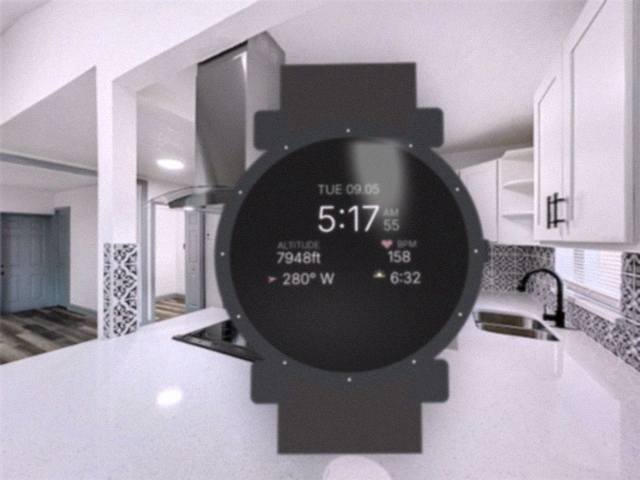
5:17:55
